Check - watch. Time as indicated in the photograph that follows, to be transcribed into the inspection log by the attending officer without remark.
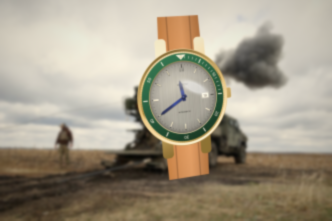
11:40
